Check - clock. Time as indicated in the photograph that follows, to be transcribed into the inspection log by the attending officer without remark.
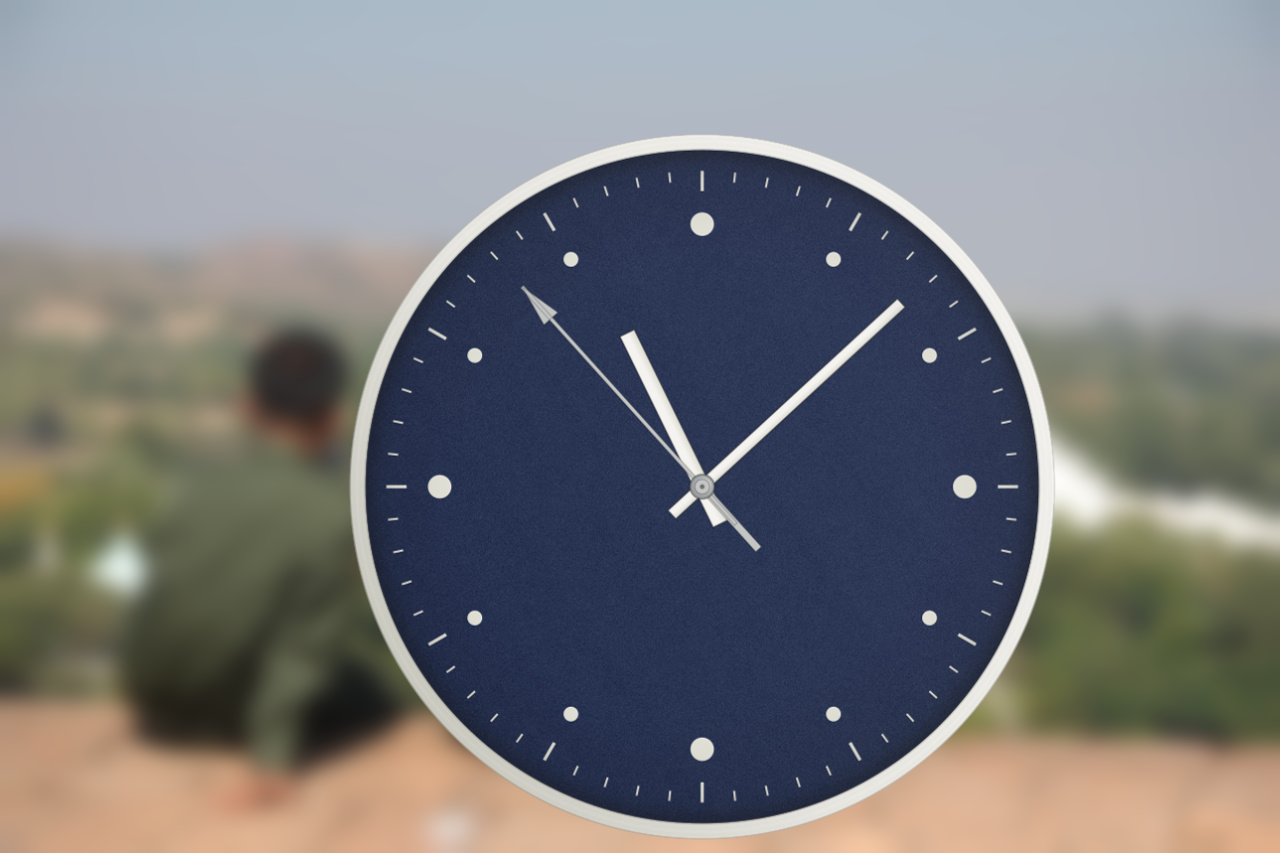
11:07:53
